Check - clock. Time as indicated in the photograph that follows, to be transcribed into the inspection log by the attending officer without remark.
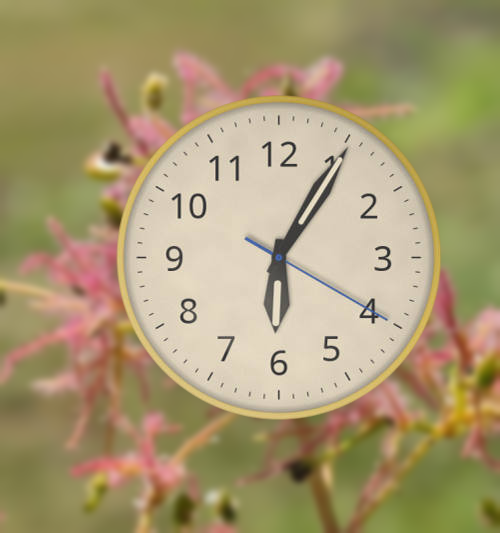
6:05:20
